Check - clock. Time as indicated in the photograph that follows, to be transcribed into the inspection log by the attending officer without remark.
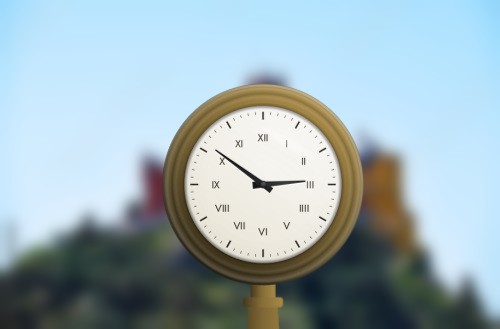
2:51
